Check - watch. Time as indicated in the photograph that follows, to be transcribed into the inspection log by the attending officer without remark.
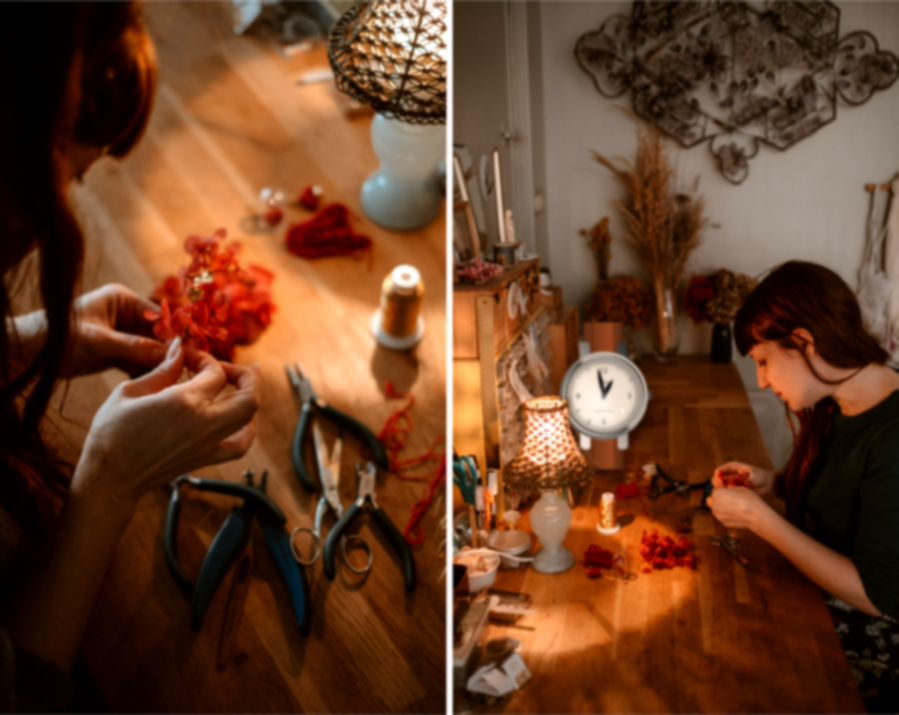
12:58
